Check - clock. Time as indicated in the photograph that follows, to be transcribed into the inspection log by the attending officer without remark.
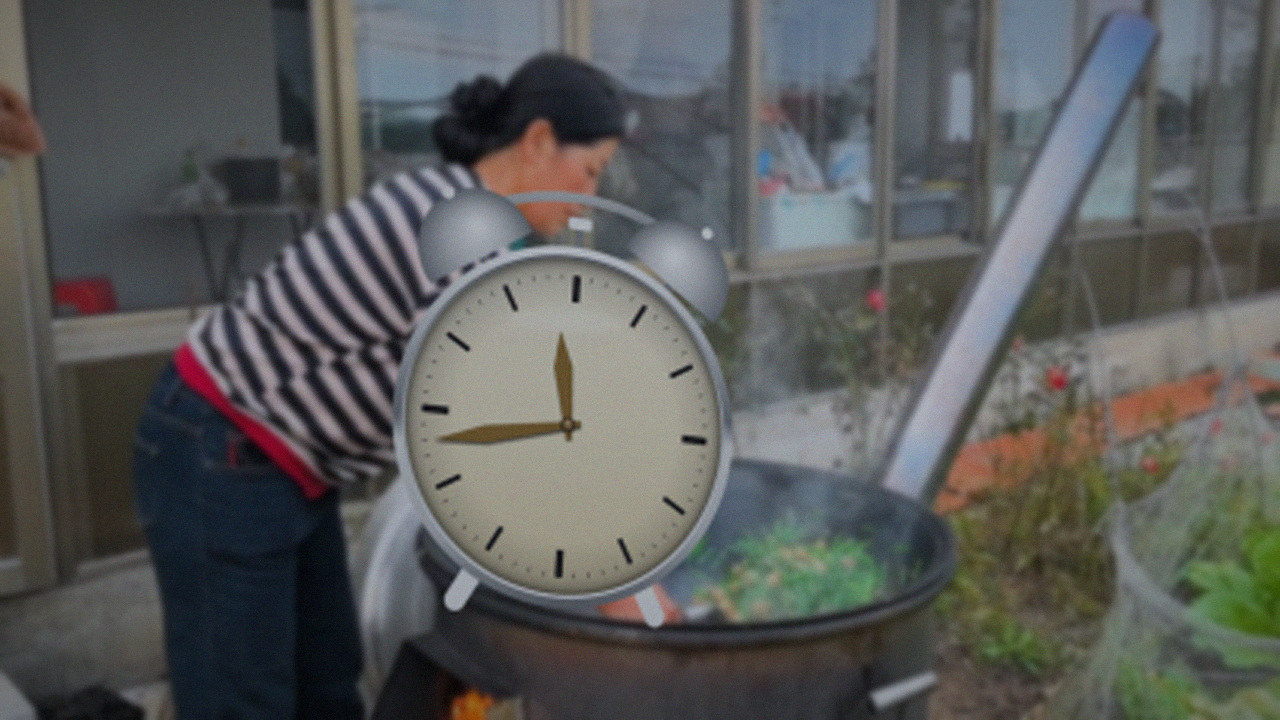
11:43
